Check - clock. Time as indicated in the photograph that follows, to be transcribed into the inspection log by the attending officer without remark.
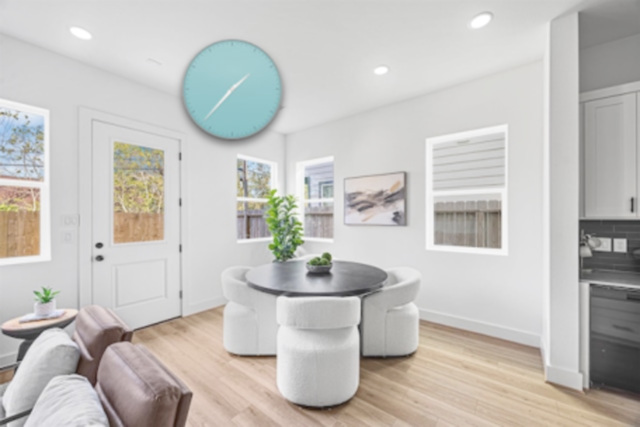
1:37
